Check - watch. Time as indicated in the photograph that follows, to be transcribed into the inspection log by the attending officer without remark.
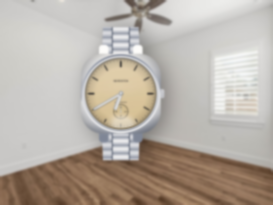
6:40
